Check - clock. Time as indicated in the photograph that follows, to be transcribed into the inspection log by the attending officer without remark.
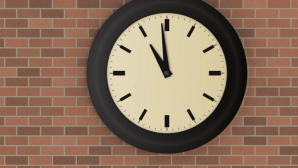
10:59
